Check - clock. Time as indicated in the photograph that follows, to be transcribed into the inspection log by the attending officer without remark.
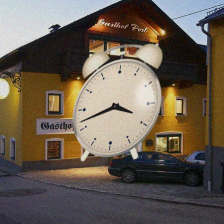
3:42
